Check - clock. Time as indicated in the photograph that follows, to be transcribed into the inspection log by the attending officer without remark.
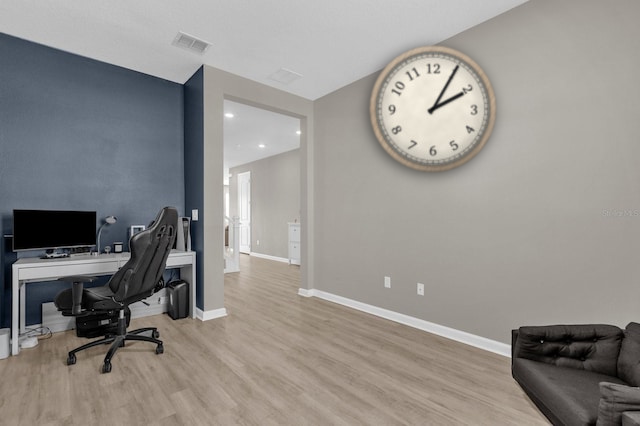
2:05
